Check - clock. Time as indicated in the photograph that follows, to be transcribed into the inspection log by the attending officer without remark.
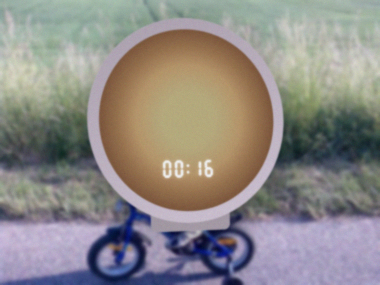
0:16
